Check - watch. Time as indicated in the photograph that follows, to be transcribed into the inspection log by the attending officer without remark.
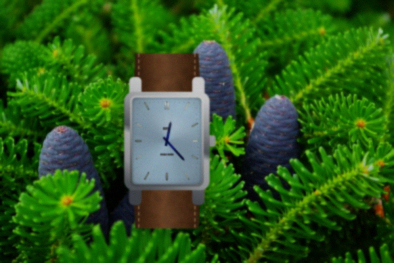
12:23
